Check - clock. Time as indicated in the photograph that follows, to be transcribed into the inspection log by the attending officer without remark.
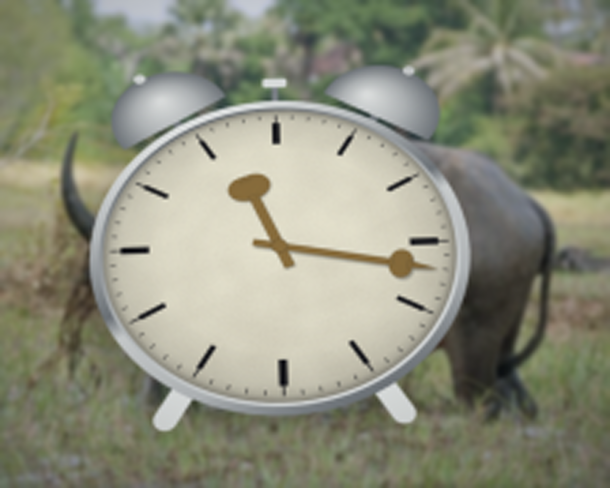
11:17
